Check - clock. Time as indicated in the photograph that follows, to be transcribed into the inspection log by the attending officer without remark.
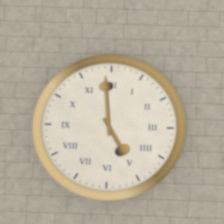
4:59
